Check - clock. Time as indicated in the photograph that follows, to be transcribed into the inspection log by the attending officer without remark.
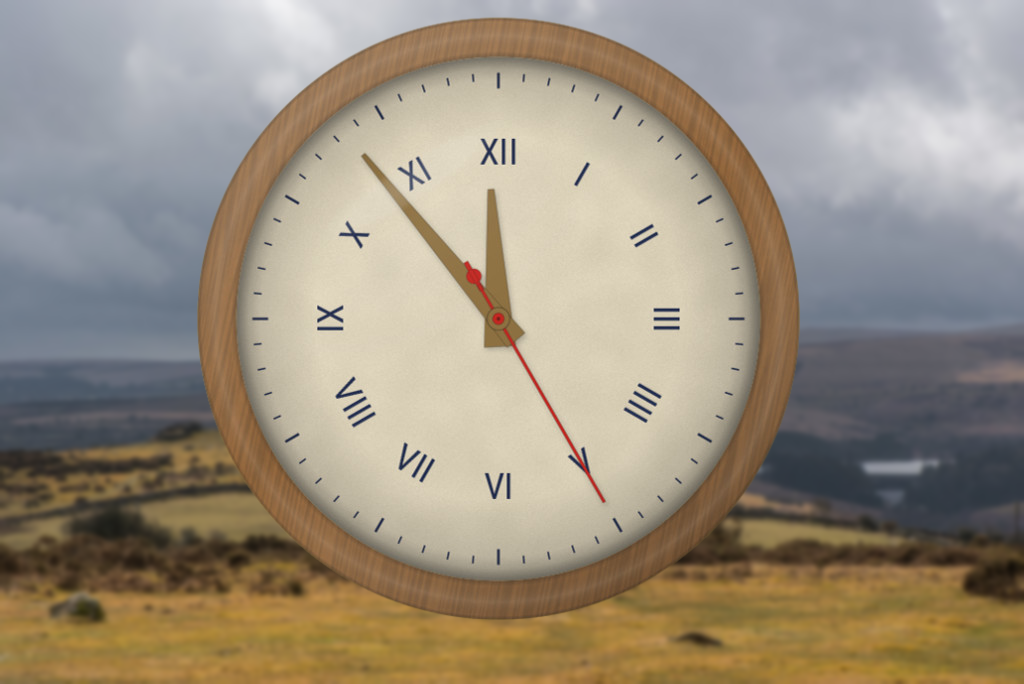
11:53:25
